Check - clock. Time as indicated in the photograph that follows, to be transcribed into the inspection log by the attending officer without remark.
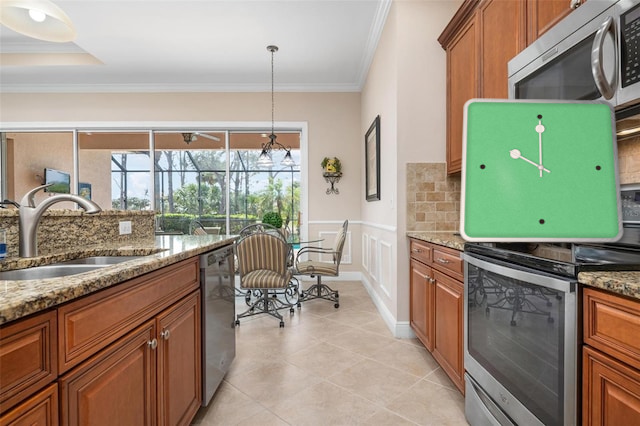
10:00
